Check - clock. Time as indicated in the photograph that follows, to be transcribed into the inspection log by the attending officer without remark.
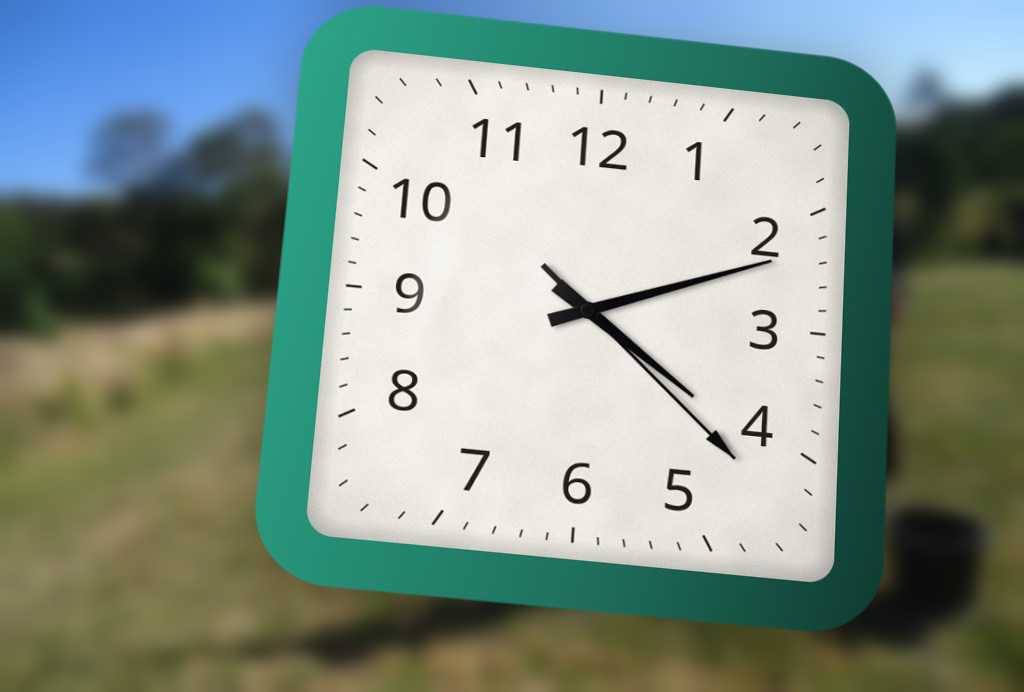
4:11:22
